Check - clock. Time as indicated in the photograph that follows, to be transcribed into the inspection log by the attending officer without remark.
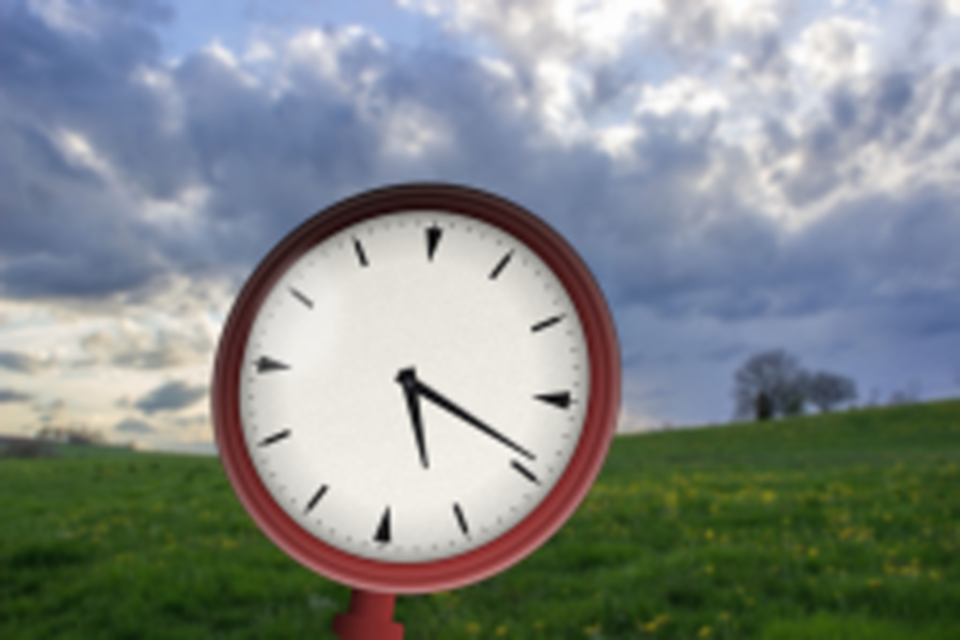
5:19
